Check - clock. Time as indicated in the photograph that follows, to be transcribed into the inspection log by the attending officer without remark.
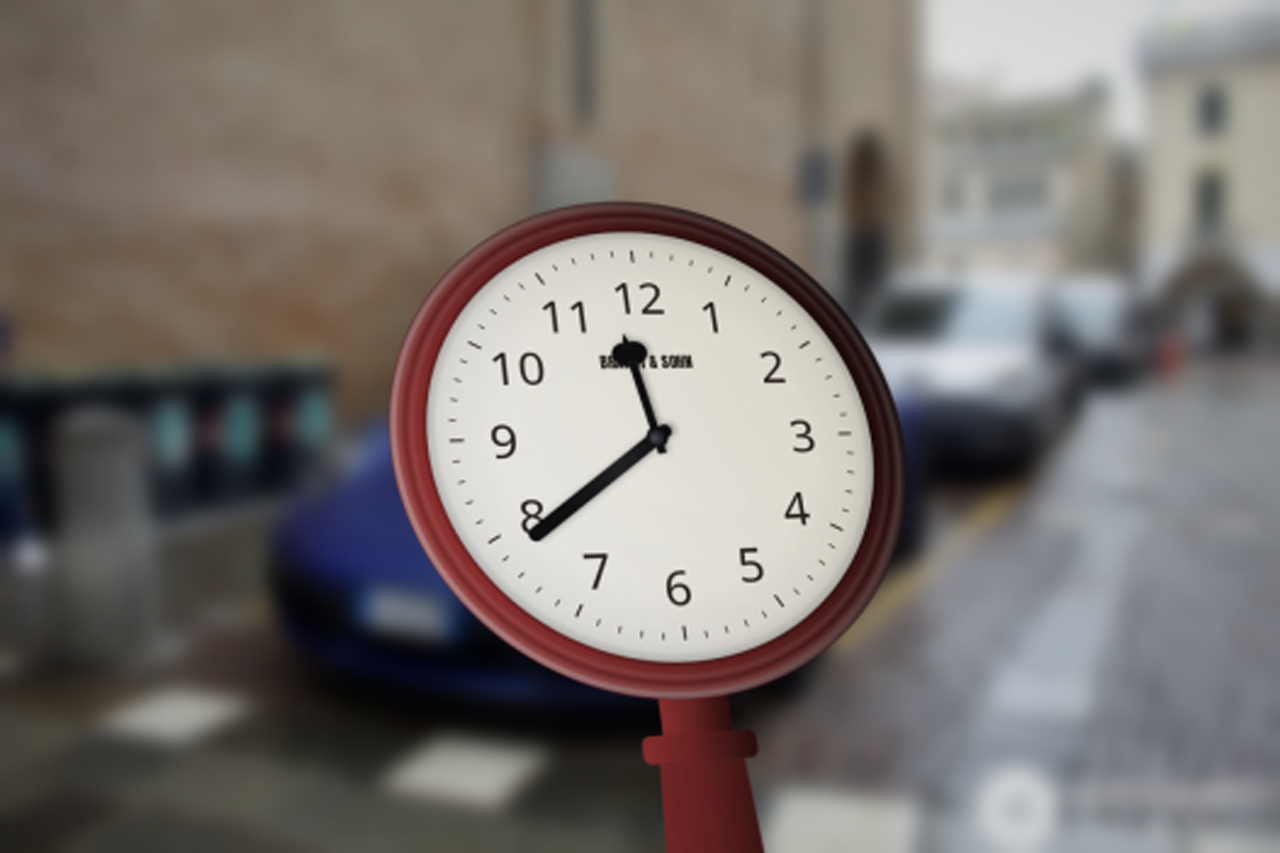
11:39
